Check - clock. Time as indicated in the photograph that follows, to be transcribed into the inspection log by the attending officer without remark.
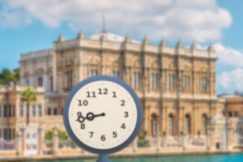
8:43
